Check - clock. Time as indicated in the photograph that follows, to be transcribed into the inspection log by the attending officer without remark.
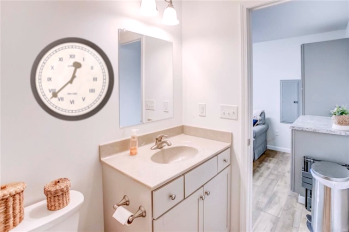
12:38
